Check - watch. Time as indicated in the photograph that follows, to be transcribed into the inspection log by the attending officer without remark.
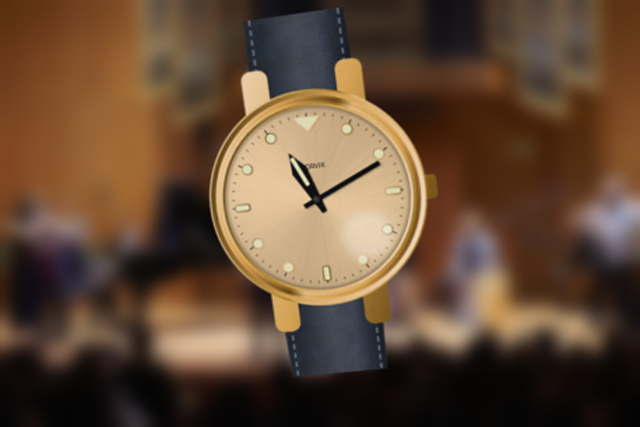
11:11
